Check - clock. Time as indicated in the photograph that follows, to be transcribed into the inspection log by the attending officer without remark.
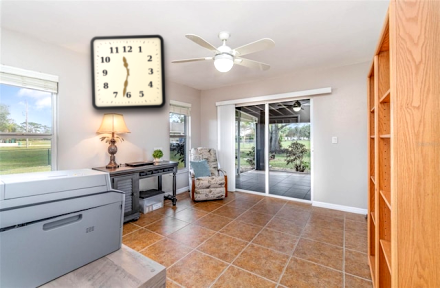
11:32
